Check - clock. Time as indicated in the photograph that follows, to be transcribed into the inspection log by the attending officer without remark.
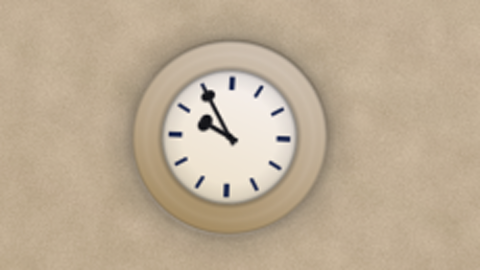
9:55
